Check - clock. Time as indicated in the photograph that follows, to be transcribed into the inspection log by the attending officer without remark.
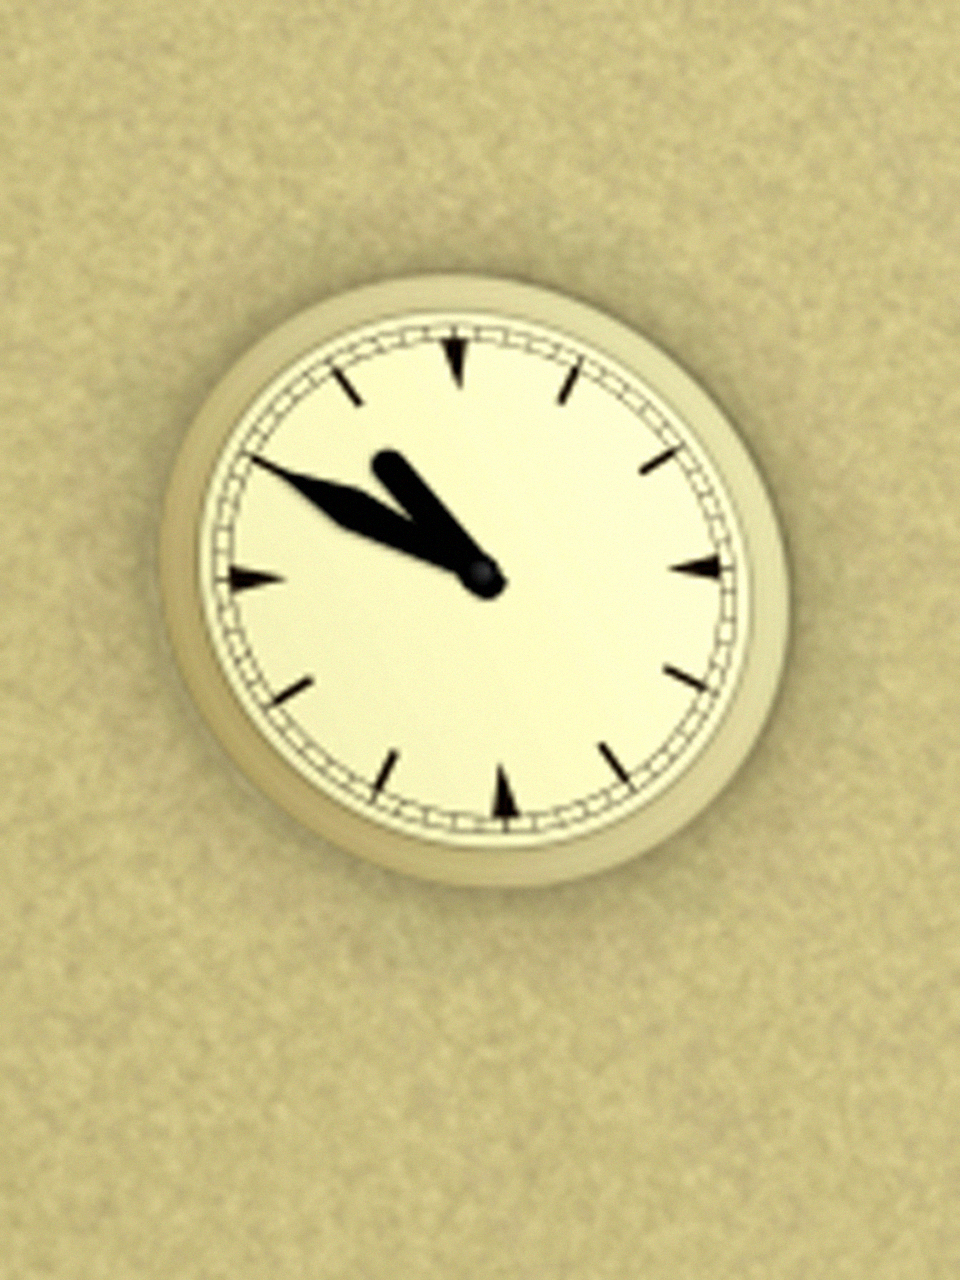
10:50
